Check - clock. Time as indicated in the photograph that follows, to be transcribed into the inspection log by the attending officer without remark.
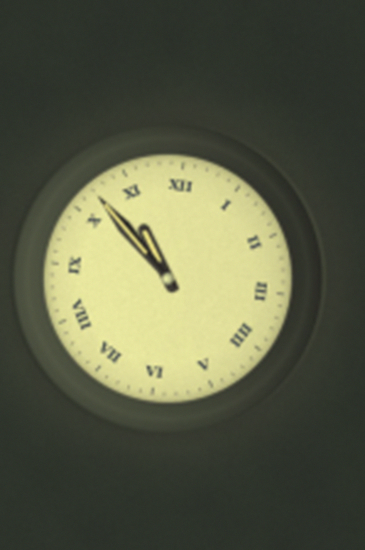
10:52
